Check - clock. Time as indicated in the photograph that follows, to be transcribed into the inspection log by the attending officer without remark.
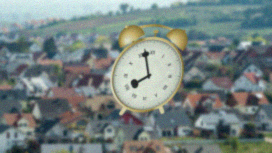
7:57
